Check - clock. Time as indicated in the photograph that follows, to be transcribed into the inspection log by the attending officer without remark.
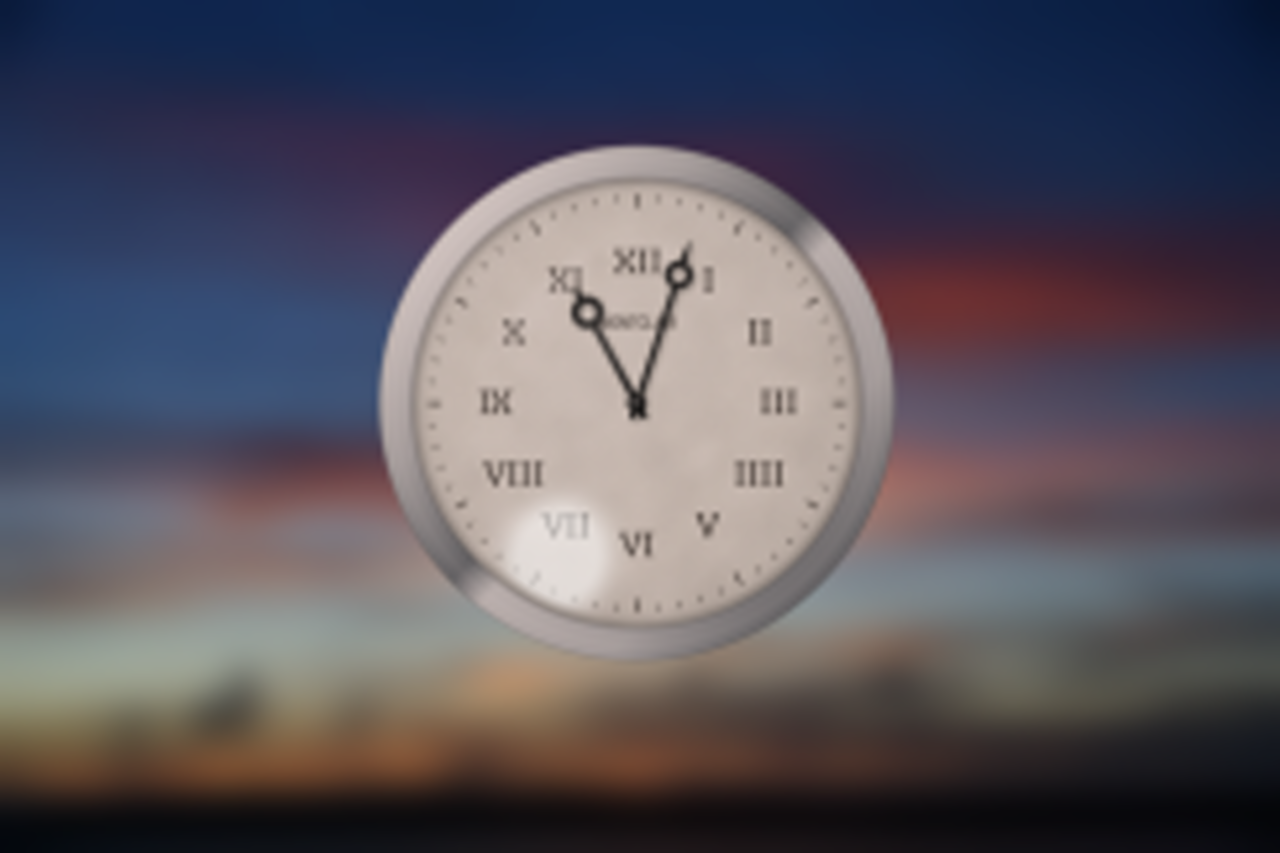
11:03
